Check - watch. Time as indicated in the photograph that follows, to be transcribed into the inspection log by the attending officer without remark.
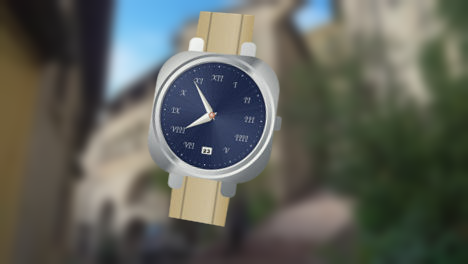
7:54
